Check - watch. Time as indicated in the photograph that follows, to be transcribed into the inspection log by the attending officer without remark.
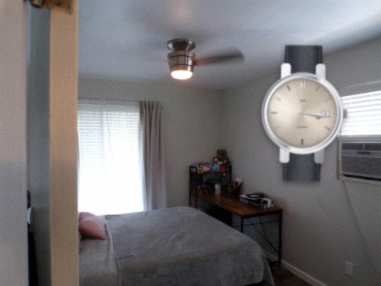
3:16
